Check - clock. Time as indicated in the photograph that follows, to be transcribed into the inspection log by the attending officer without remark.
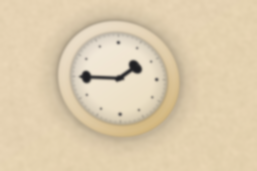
1:45
